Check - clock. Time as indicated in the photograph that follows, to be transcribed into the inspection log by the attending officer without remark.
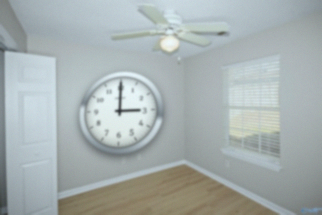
3:00
